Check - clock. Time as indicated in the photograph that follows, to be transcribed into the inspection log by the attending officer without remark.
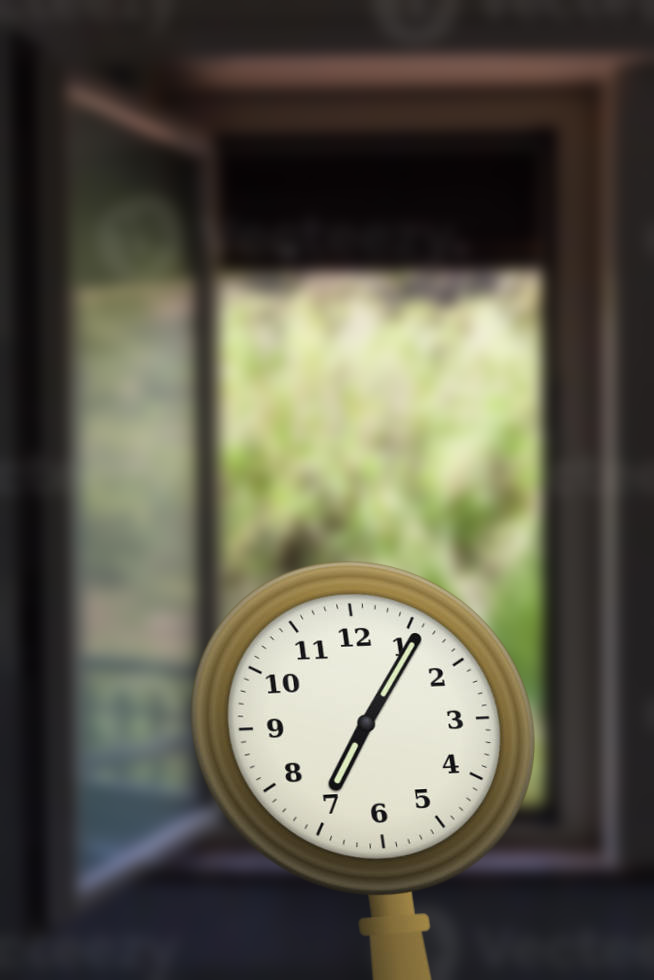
7:06
